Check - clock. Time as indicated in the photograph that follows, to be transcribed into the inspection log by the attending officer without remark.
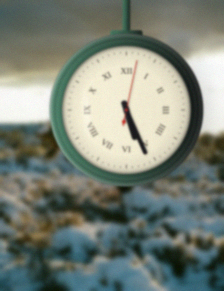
5:26:02
